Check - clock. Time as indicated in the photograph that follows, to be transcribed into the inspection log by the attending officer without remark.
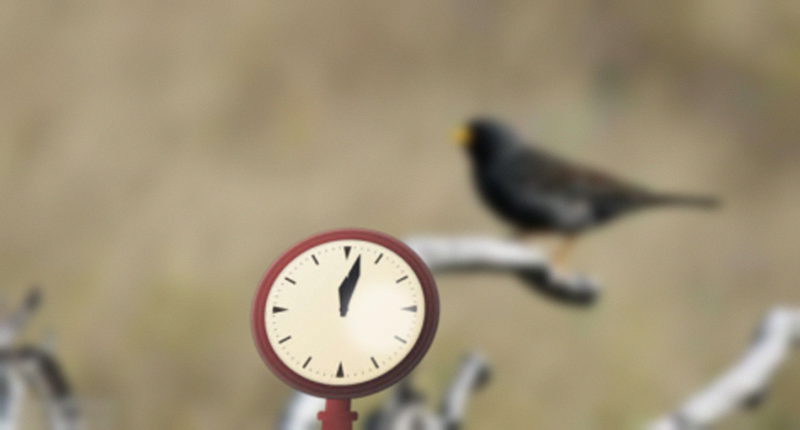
12:02
